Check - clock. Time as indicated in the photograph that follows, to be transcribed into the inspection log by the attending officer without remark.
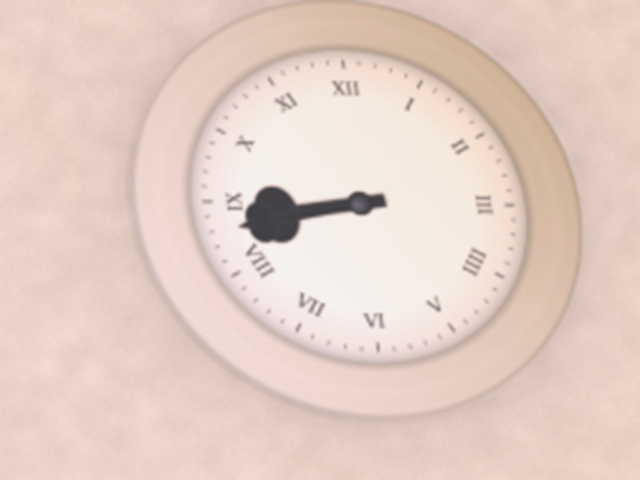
8:43
